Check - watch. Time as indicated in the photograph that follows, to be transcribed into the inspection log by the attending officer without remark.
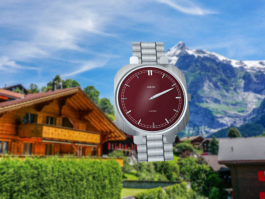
2:11
